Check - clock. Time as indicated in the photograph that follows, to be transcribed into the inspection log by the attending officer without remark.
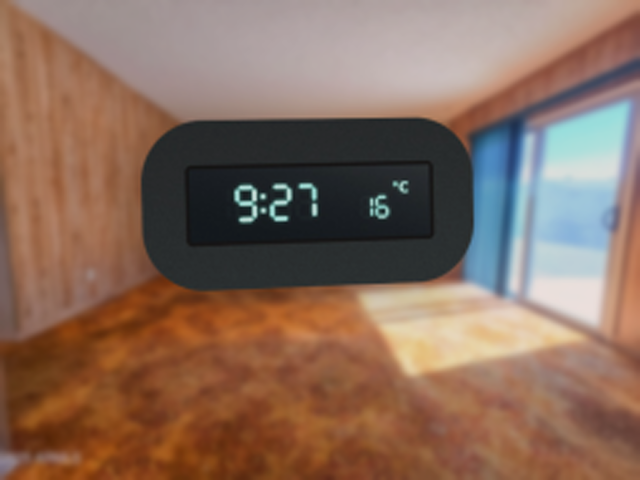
9:27
